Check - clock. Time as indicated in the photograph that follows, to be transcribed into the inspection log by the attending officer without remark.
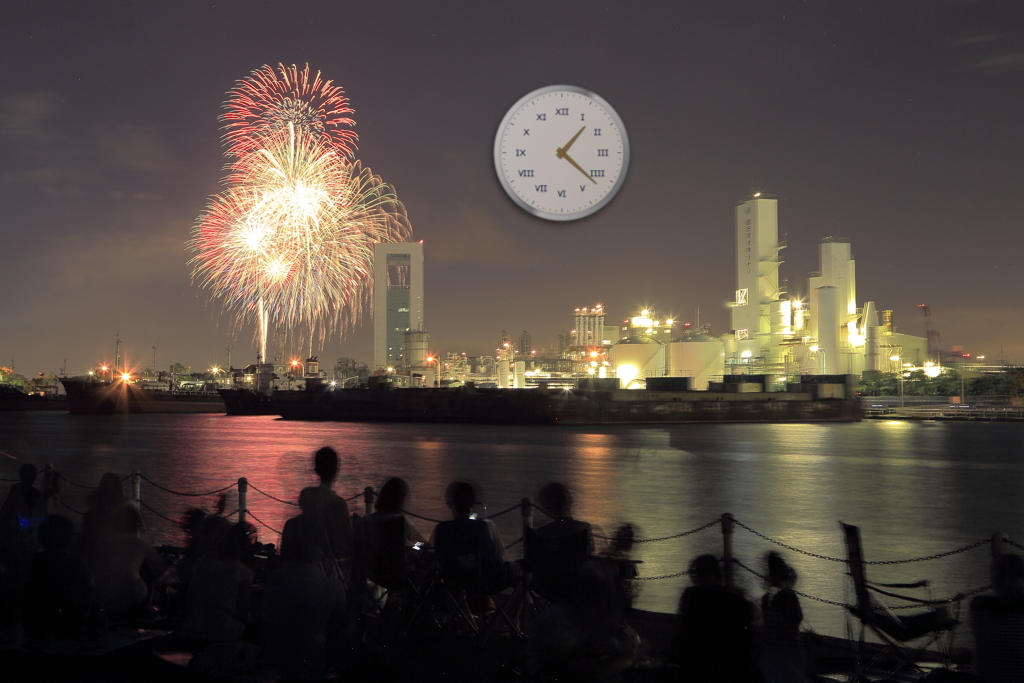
1:22
